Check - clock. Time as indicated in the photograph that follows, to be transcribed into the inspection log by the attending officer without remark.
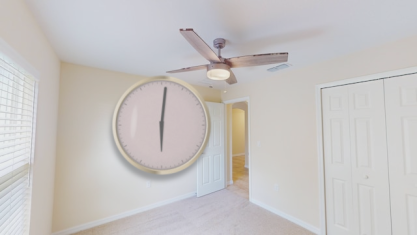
6:01
